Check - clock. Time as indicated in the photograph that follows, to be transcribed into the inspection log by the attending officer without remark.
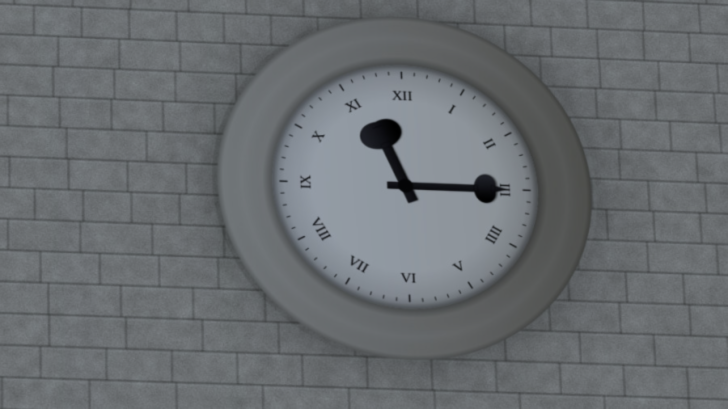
11:15
